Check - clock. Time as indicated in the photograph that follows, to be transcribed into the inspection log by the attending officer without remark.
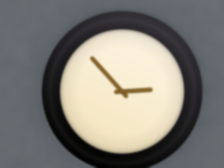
2:53
